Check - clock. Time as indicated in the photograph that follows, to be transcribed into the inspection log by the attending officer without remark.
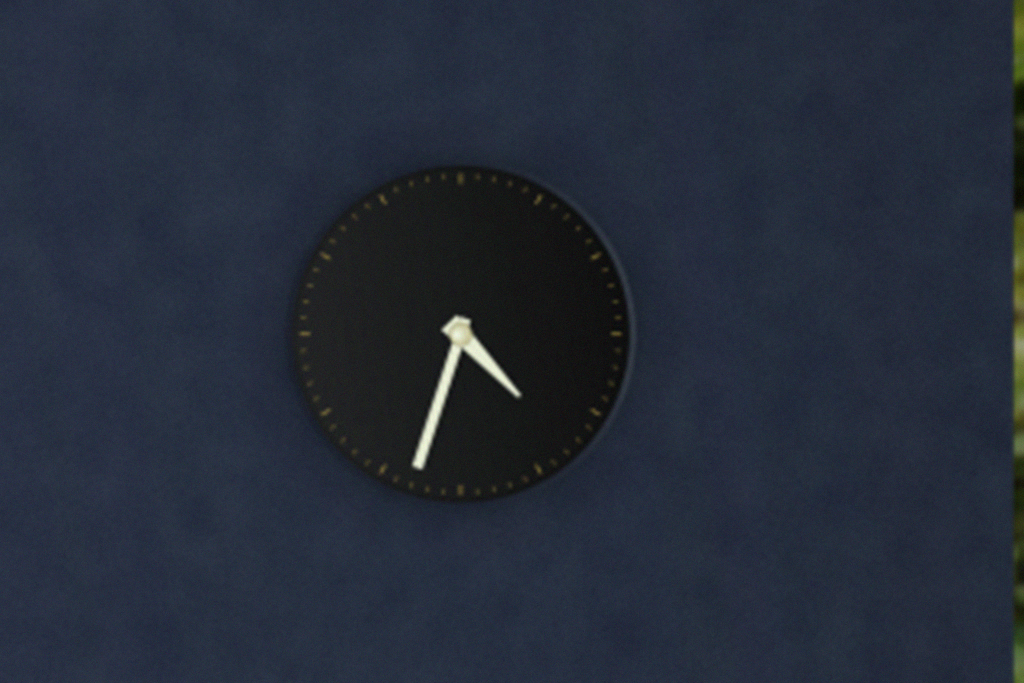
4:33
